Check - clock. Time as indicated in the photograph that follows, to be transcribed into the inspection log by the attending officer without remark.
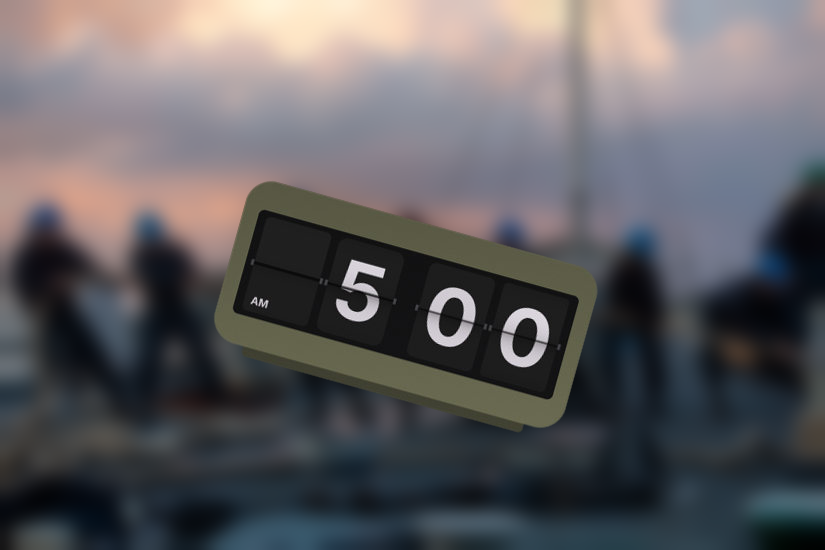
5:00
